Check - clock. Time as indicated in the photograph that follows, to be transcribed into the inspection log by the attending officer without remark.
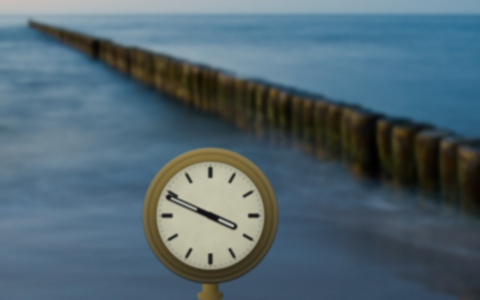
3:49
